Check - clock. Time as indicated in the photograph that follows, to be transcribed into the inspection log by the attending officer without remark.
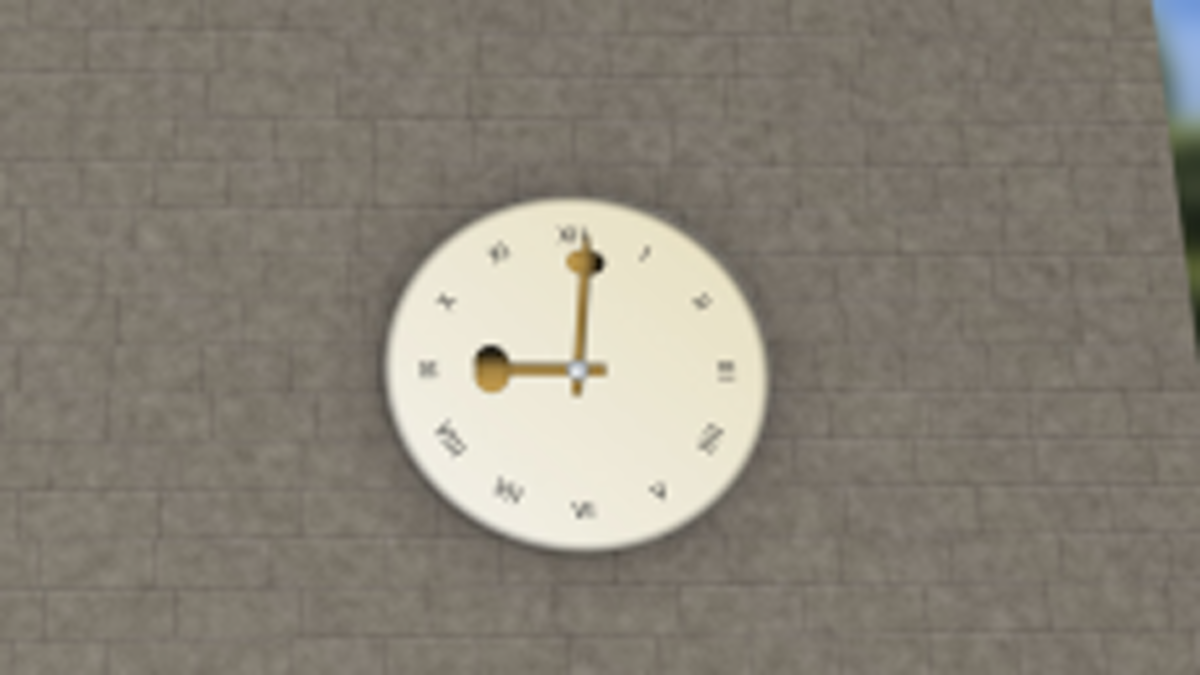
9:01
